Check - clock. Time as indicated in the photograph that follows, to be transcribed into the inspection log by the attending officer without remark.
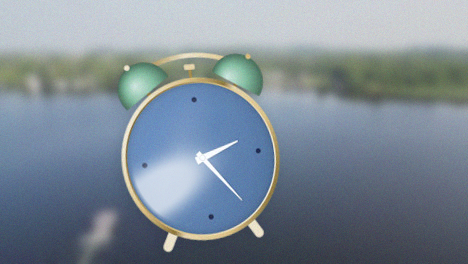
2:24
